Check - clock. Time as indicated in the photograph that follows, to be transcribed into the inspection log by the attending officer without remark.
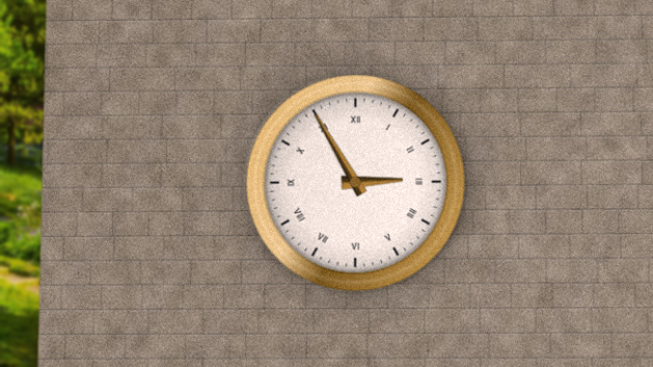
2:55
